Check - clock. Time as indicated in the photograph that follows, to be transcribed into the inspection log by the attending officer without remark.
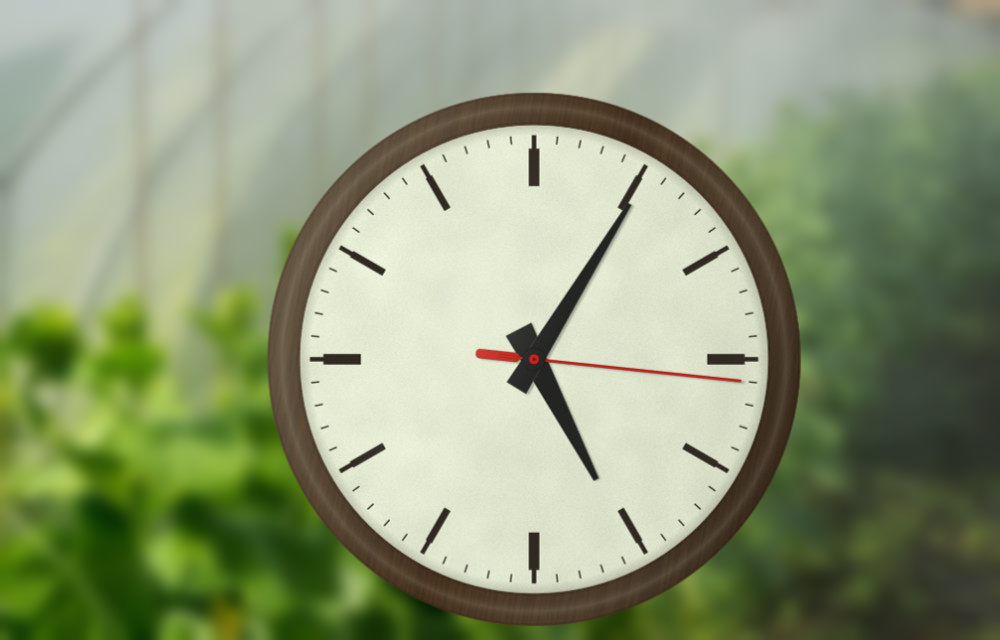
5:05:16
